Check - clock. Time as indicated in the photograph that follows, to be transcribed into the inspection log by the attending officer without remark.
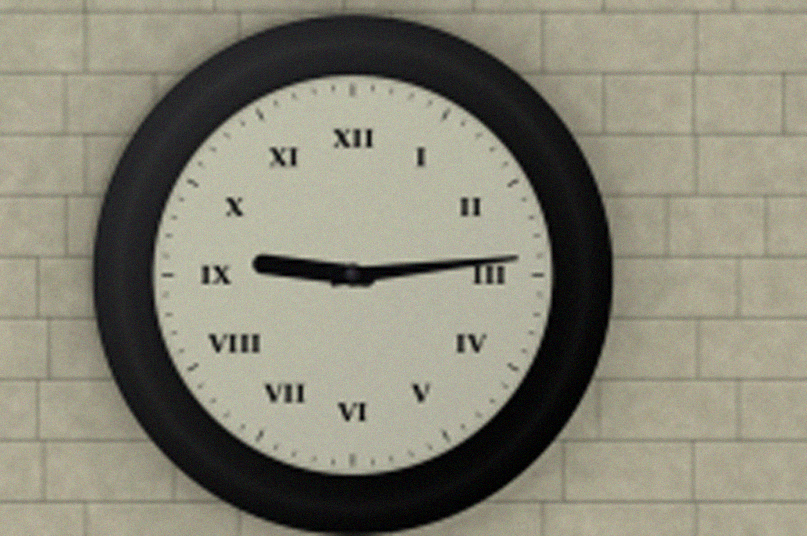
9:14
